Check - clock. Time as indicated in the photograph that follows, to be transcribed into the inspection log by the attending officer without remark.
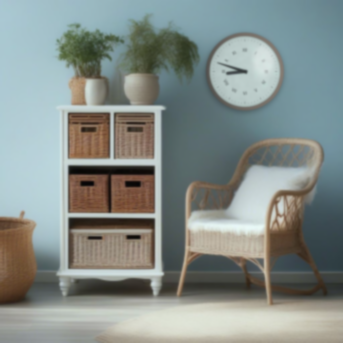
8:48
